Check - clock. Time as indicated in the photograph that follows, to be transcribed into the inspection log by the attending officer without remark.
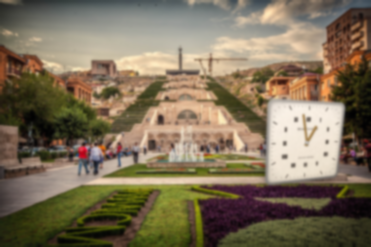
12:58
